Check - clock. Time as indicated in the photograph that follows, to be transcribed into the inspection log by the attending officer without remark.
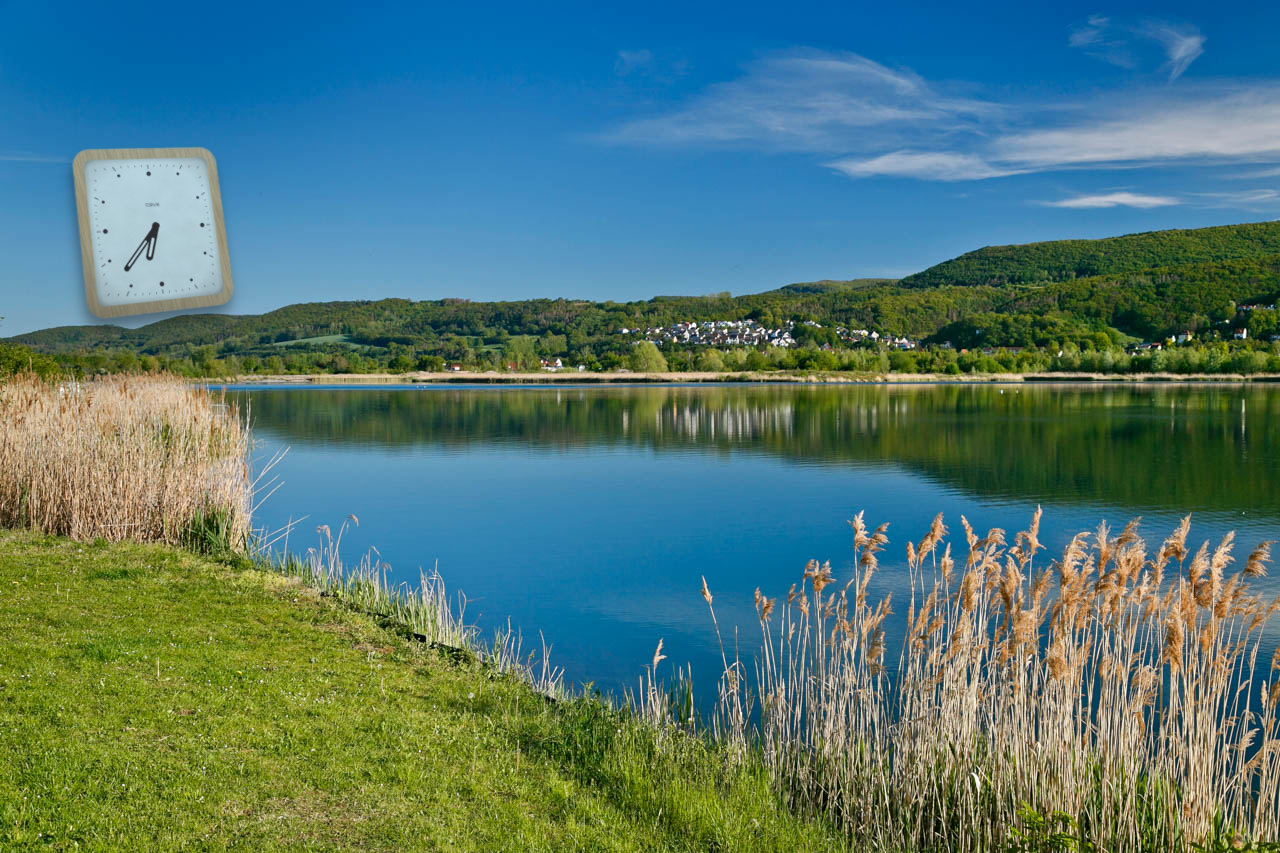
6:37
